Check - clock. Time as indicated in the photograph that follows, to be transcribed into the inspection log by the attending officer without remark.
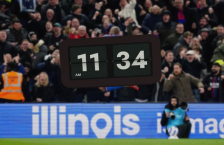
11:34
